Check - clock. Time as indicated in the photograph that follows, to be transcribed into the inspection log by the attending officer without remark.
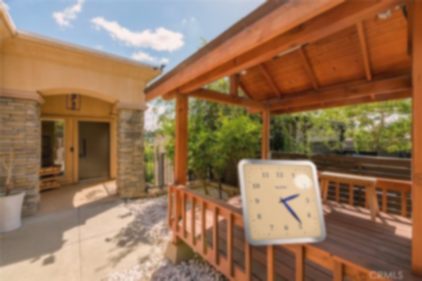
2:24
